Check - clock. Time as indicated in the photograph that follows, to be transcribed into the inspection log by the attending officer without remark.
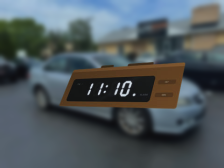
11:10
